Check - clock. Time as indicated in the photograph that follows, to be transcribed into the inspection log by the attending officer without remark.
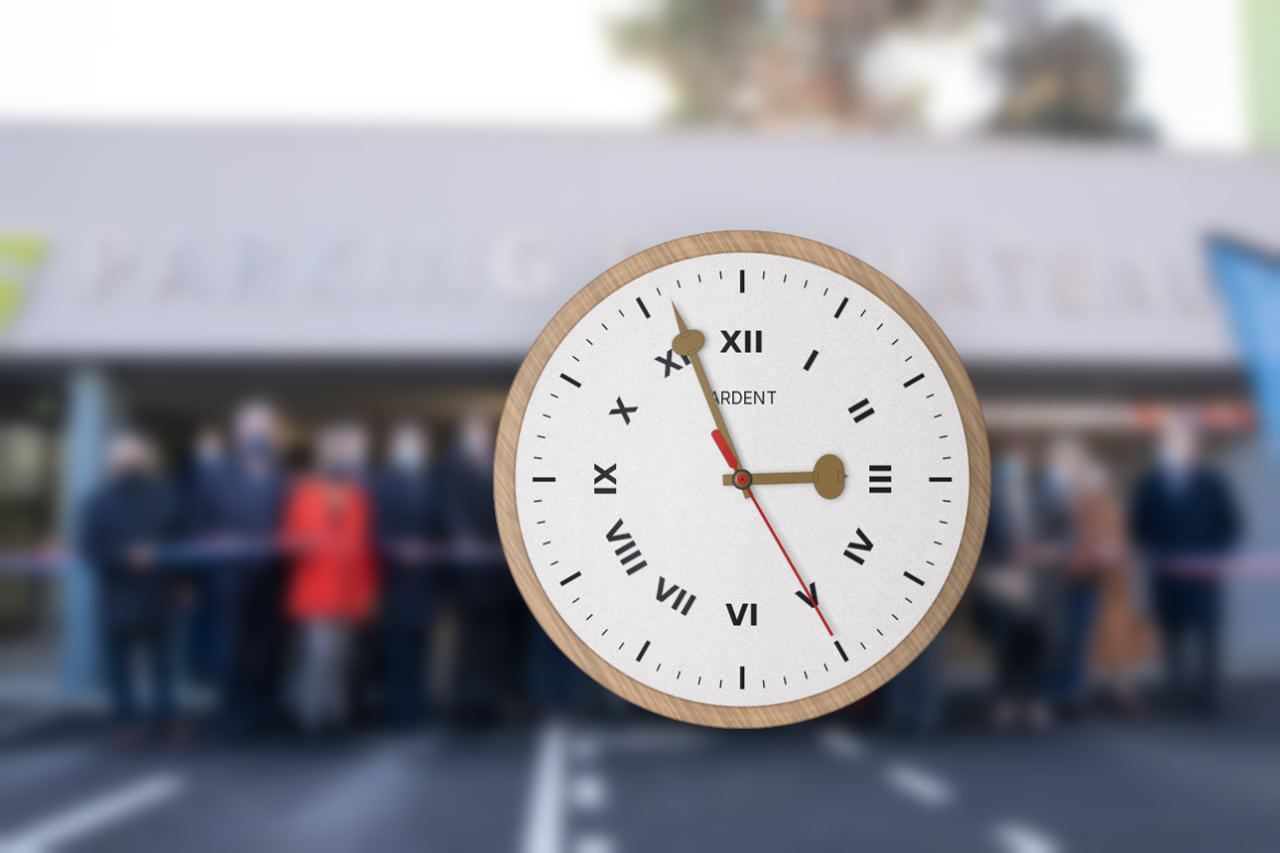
2:56:25
